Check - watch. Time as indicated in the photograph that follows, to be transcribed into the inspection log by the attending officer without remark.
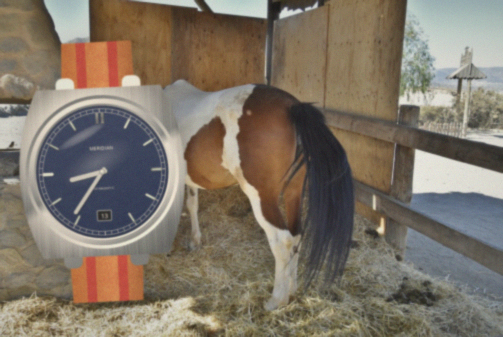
8:36
